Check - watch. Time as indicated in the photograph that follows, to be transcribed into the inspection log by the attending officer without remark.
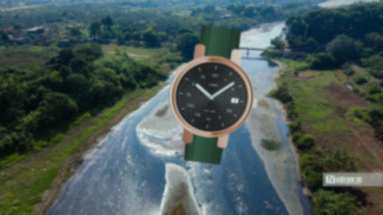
10:08
